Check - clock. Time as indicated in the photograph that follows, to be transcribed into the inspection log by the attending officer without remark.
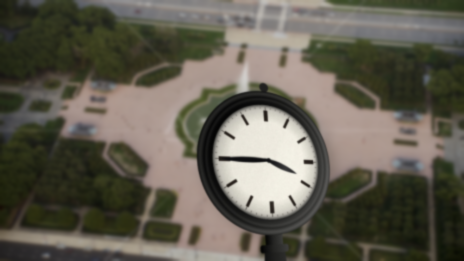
3:45
